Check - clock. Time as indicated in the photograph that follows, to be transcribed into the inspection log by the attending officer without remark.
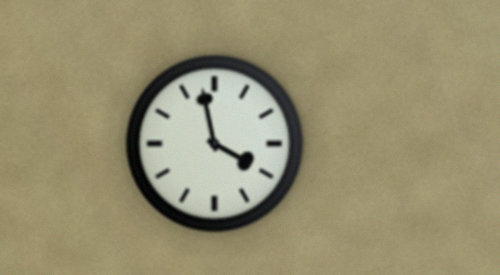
3:58
